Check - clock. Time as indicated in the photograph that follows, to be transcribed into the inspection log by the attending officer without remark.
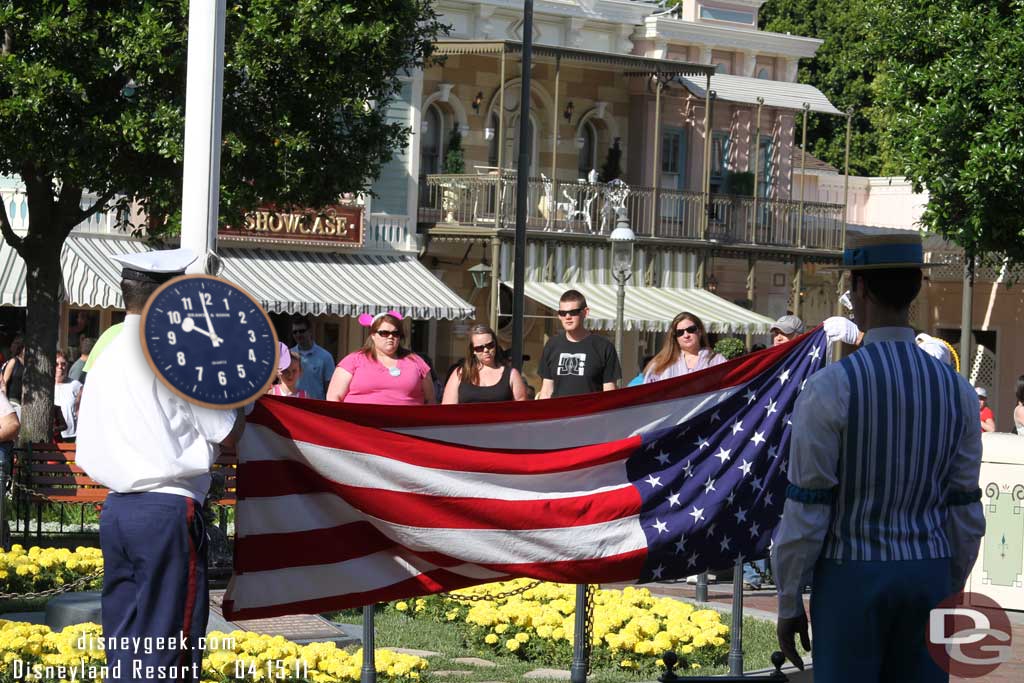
9:59
